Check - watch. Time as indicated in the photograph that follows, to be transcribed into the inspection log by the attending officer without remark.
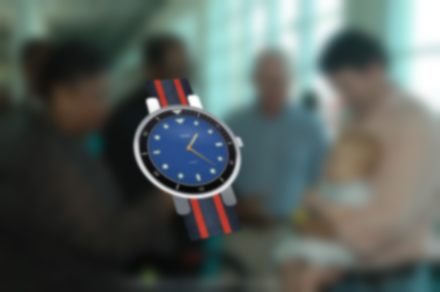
1:23
